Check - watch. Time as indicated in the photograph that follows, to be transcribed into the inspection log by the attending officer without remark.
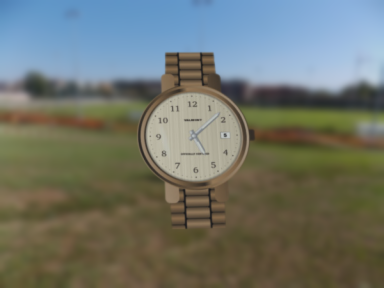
5:08
